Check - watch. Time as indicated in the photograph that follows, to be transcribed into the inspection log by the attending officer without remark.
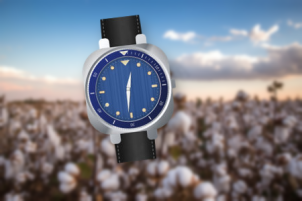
12:31
